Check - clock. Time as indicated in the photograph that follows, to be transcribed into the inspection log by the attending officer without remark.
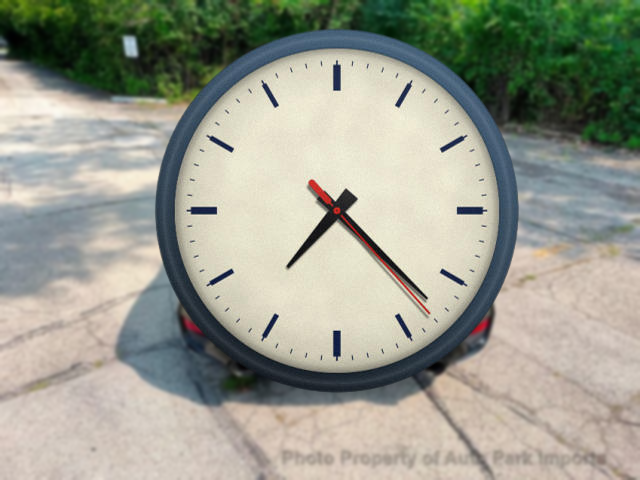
7:22:23
